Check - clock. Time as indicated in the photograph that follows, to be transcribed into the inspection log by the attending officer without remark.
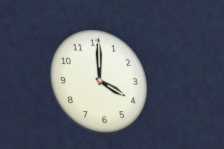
4:01
